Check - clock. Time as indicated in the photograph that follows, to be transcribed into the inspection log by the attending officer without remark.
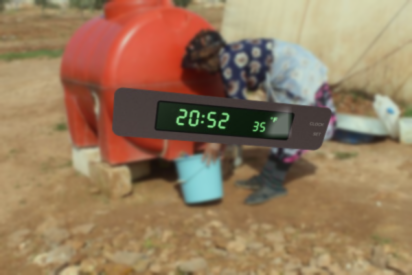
20:52
